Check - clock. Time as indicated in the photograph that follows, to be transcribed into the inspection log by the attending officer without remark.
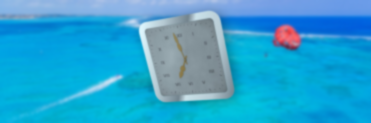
6:58
